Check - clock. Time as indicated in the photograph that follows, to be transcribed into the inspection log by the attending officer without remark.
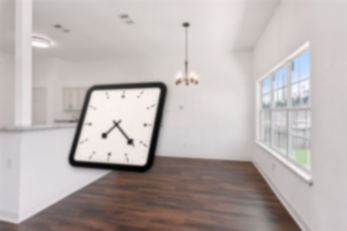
7:22
